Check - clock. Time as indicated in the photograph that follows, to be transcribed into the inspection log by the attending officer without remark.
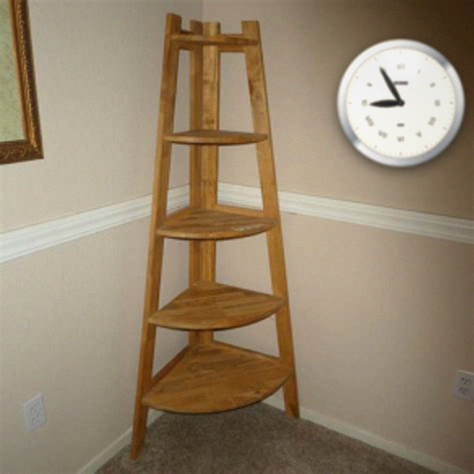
8:55
